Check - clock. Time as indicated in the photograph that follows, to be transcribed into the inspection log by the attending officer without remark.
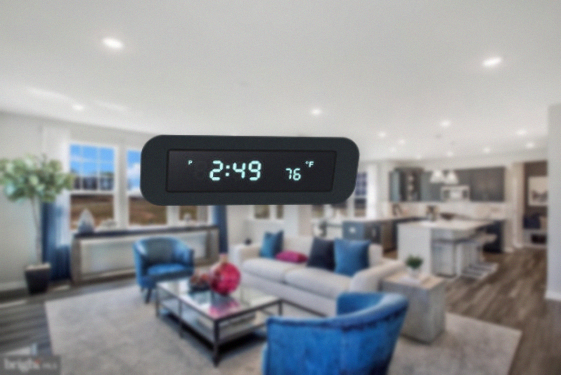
2:49
